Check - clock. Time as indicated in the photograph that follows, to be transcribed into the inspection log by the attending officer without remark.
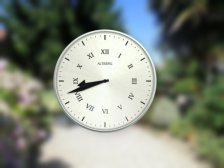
8:42
